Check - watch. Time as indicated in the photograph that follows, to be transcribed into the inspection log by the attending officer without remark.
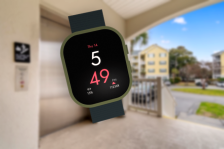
5:49
